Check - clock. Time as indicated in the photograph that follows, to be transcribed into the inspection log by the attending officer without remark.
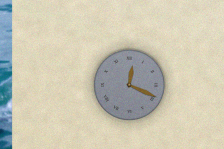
12:19
